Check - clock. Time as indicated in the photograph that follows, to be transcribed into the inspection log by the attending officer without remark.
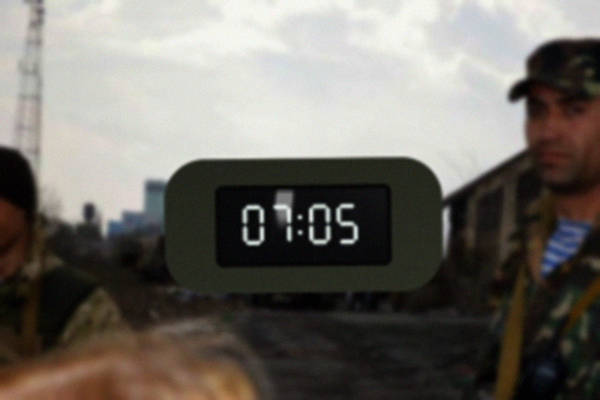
7:05
